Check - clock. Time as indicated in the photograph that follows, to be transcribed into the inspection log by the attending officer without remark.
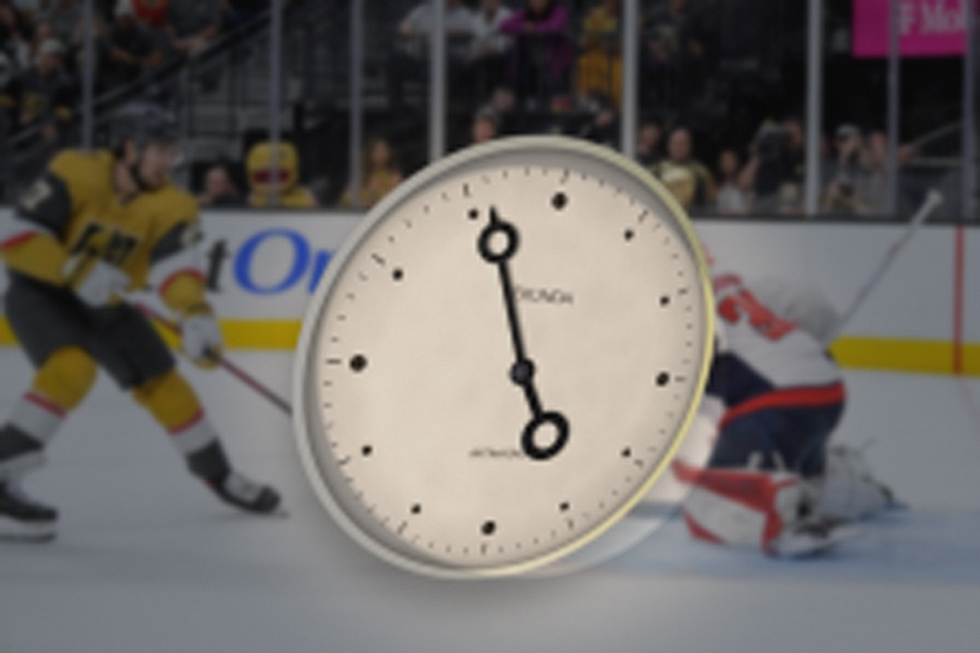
4:56
